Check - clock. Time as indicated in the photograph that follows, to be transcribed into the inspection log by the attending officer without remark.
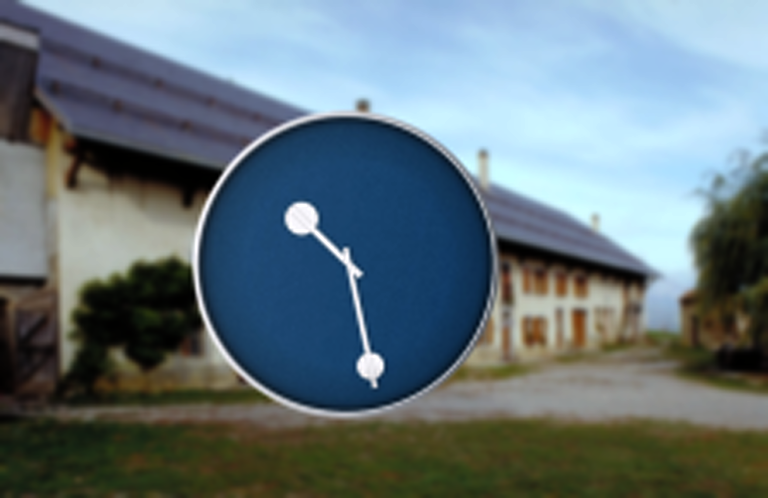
10:28
